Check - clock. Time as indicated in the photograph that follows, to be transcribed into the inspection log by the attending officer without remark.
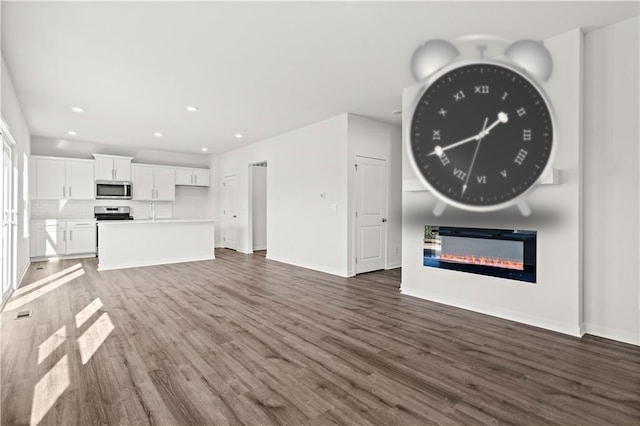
1:41:33
